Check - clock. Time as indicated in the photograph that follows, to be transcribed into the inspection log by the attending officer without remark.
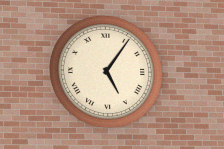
5:06
